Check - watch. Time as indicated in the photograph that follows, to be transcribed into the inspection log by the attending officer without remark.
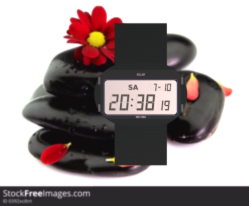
20:38:19
